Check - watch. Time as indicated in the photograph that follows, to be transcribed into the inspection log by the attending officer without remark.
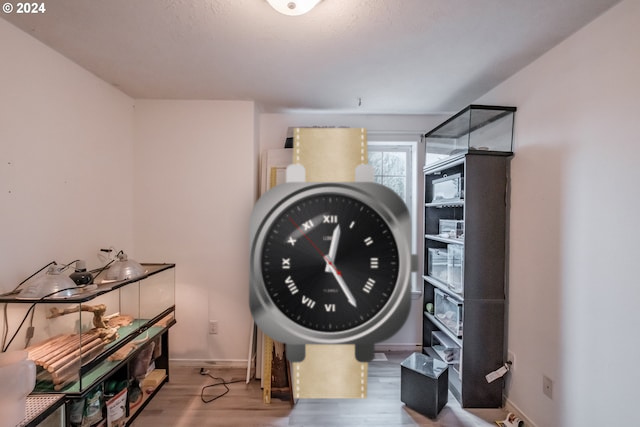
12:24:53
